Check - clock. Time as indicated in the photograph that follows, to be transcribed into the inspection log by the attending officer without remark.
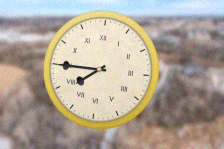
7:45
